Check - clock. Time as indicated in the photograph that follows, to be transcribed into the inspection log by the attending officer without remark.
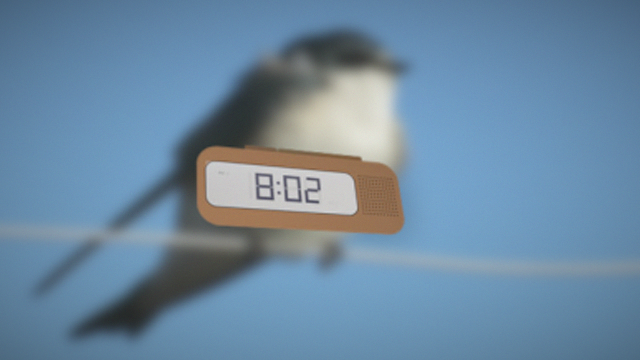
8:02
